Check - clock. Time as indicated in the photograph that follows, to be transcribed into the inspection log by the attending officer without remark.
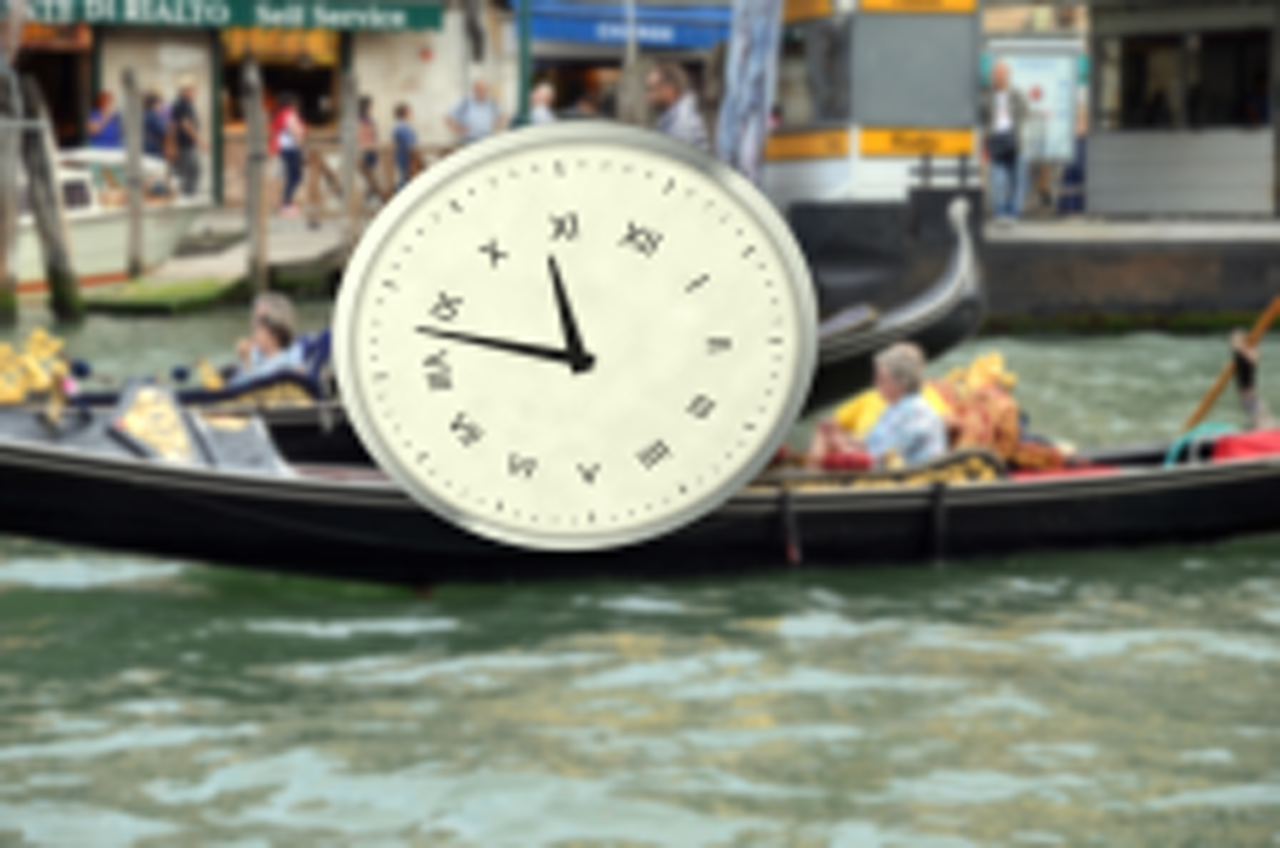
10:43
